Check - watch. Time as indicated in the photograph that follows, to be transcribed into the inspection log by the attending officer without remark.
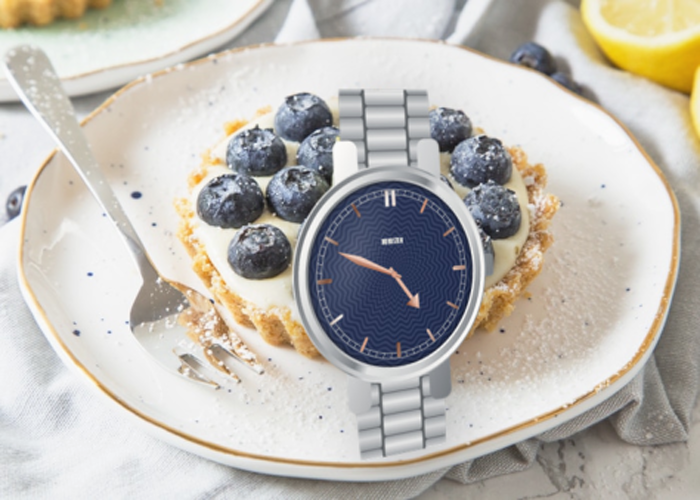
4:49
